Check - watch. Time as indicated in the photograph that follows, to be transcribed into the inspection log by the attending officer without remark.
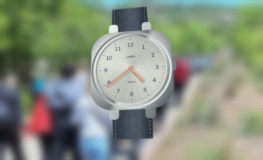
4:39
